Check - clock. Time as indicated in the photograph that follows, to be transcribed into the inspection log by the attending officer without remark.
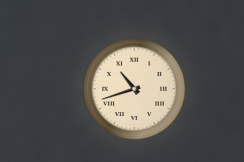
10:42
